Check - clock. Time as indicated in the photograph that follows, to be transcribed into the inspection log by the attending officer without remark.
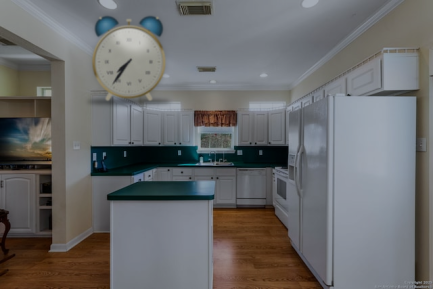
7:36
